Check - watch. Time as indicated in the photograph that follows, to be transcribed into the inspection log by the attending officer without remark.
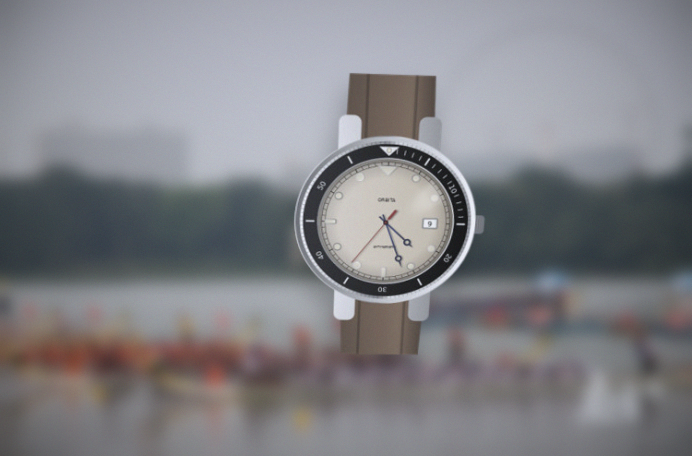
4:26:36
